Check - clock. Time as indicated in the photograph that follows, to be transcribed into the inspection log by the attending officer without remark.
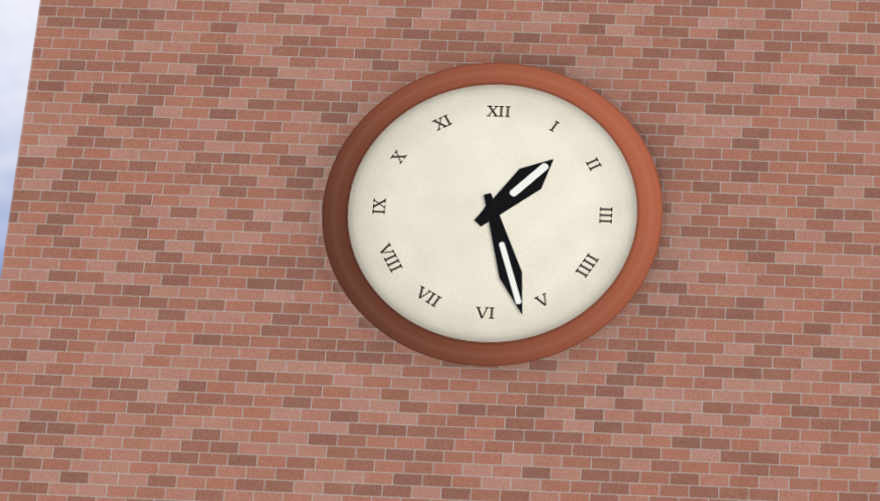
1:27
